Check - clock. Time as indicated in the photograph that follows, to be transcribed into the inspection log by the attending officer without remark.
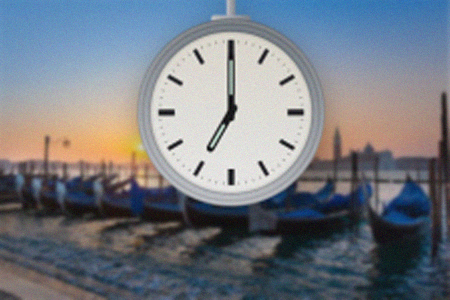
7:00
